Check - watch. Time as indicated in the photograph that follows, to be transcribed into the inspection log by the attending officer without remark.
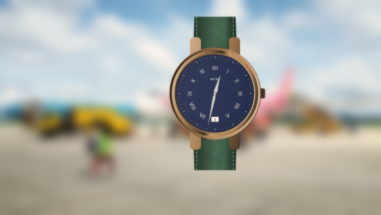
12:32
